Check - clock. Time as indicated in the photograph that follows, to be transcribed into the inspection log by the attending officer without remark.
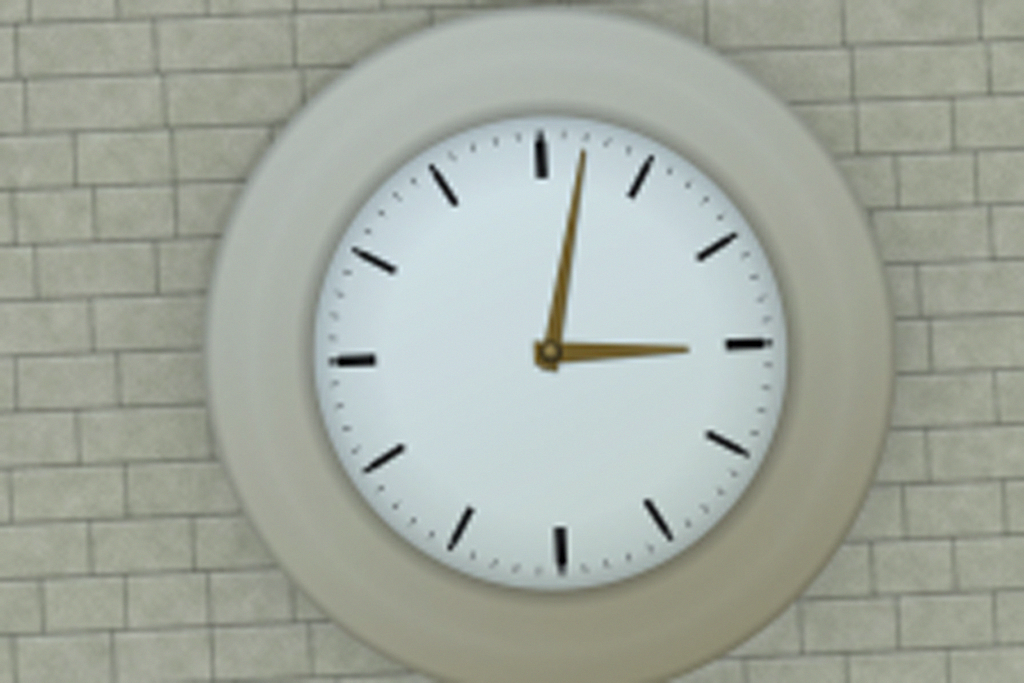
3:02
